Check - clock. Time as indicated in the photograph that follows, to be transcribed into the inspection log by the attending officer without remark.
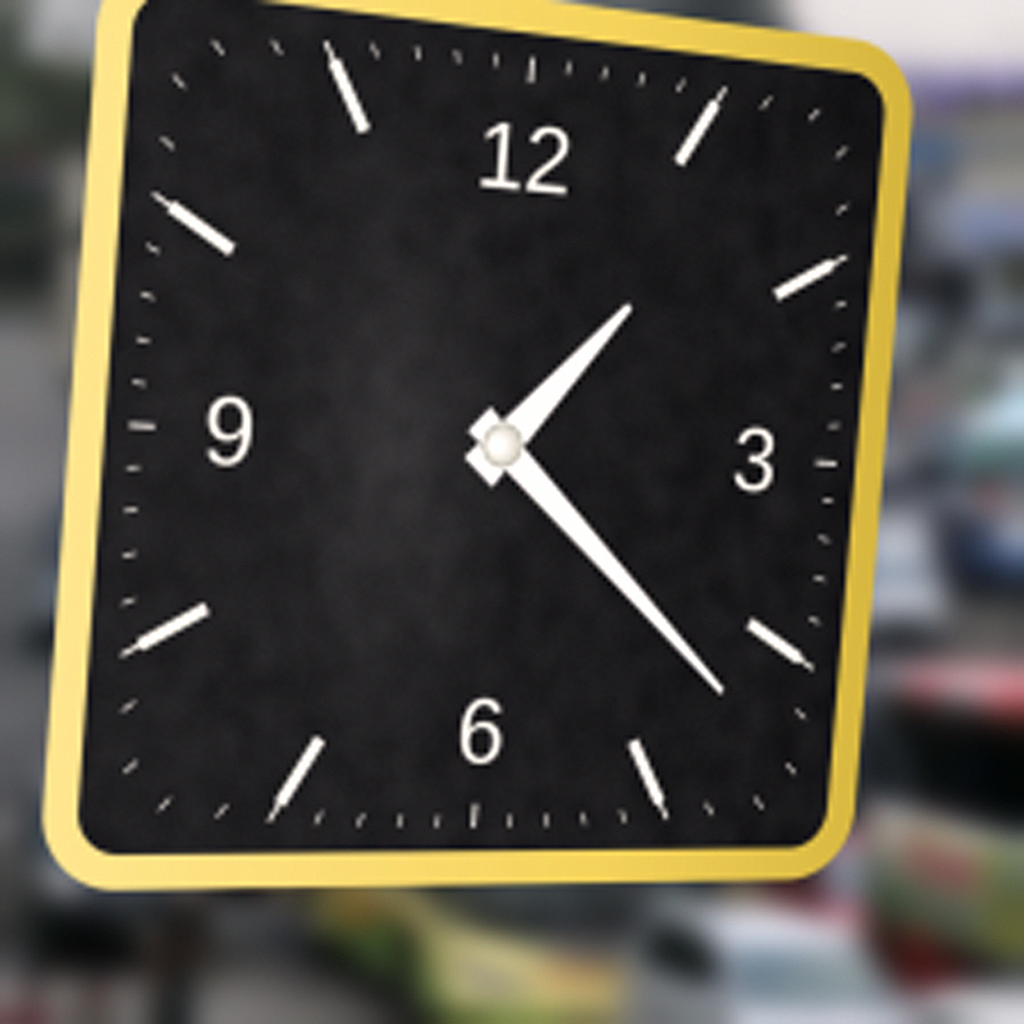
1:22
